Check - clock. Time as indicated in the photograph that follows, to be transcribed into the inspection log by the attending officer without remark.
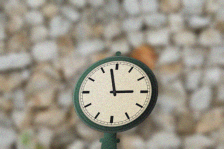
2:58
